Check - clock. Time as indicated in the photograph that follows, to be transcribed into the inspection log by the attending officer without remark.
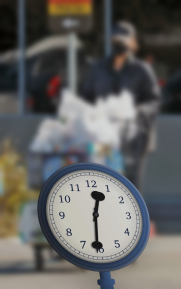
12:31
